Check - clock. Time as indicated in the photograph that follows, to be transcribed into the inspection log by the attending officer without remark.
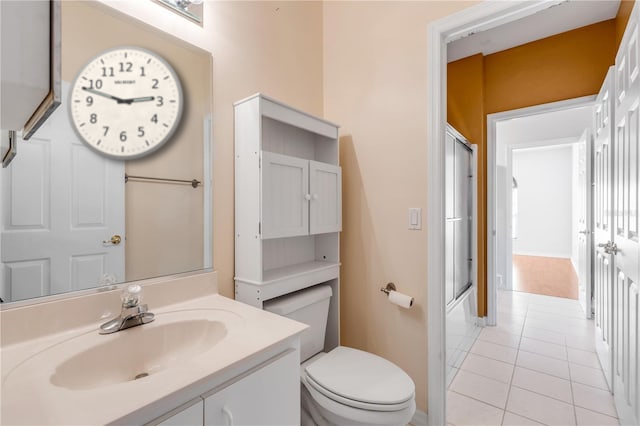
2:48
